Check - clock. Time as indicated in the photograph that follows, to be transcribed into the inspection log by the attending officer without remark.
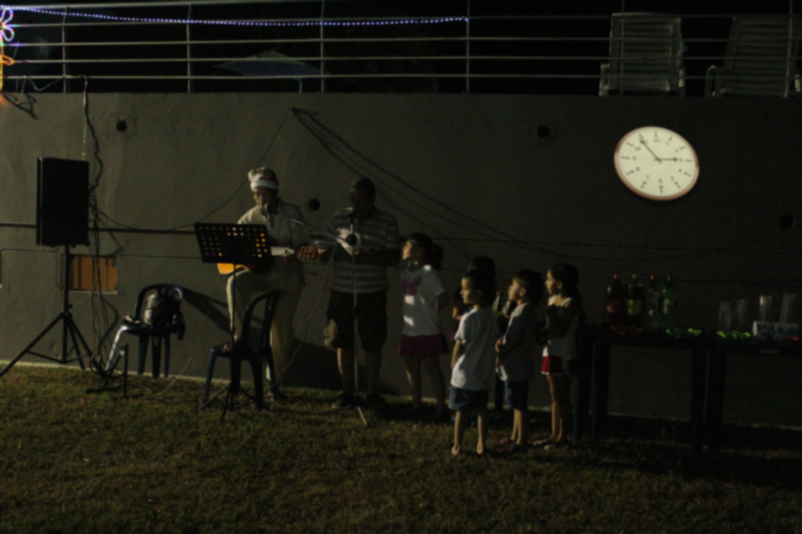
2:54
